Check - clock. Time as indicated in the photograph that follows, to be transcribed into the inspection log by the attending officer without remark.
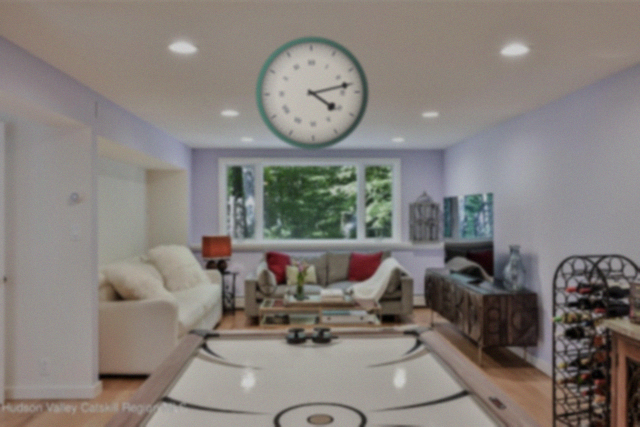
4:13
